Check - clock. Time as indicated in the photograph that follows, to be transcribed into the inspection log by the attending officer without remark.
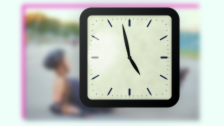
4:58
